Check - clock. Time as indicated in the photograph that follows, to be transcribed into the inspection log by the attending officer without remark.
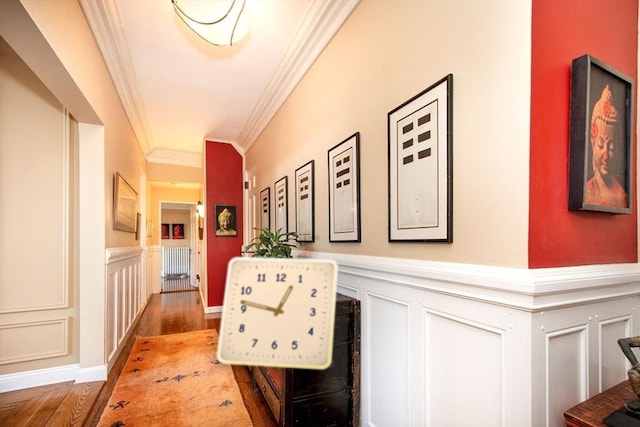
12:47
